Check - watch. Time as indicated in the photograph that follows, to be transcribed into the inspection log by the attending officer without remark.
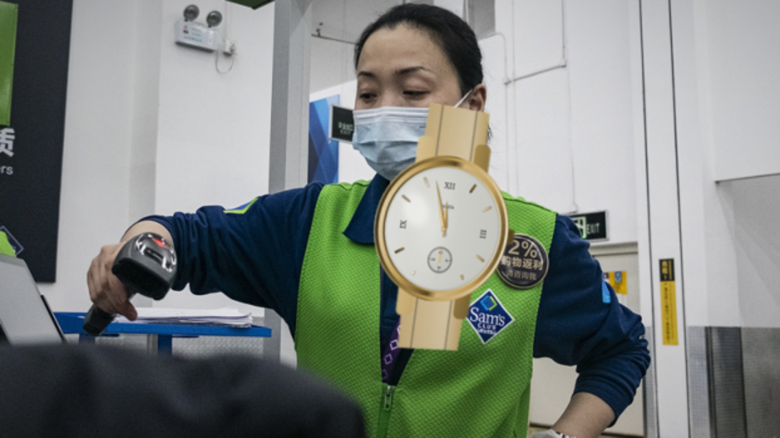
11:57
